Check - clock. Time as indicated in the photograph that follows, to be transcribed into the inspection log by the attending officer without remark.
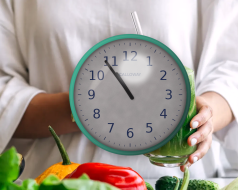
10:54
